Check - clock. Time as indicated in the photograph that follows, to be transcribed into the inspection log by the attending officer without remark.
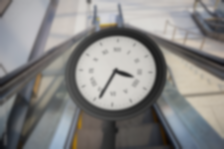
3:34
